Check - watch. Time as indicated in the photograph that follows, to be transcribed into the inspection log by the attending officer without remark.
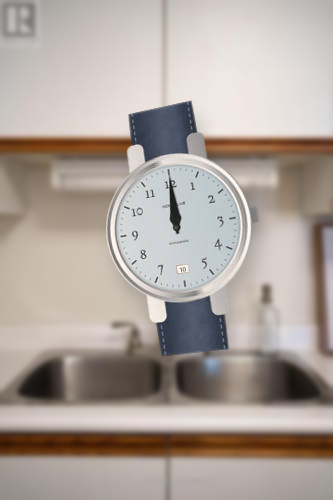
12:00
